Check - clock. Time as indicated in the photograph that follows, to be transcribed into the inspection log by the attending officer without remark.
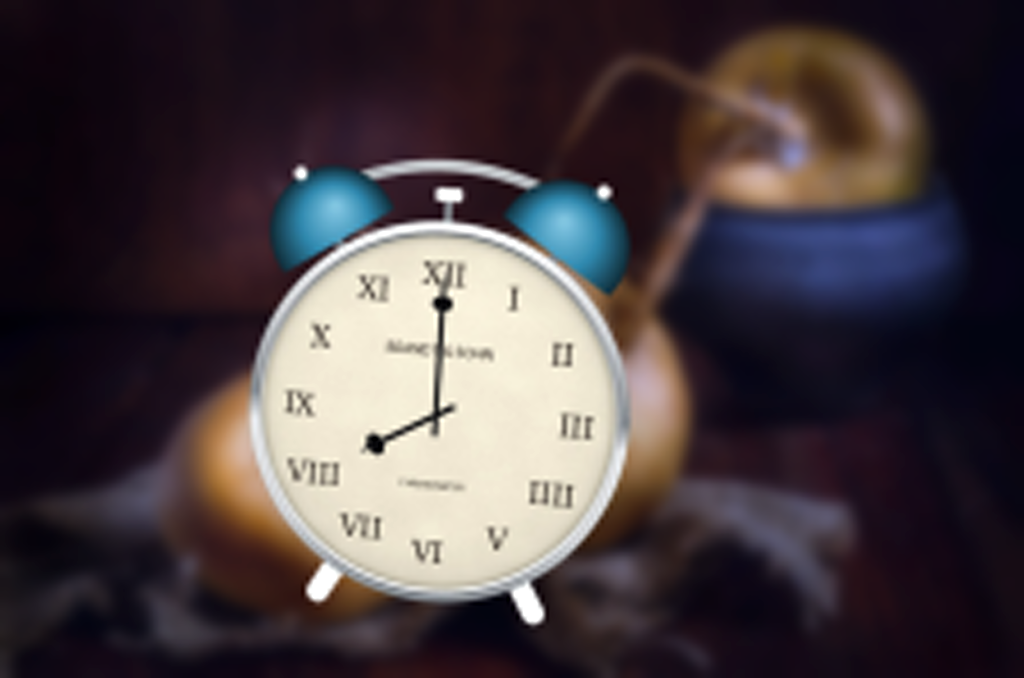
8:00
